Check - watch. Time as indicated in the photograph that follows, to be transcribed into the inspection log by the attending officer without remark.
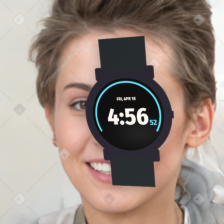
4:56:52
